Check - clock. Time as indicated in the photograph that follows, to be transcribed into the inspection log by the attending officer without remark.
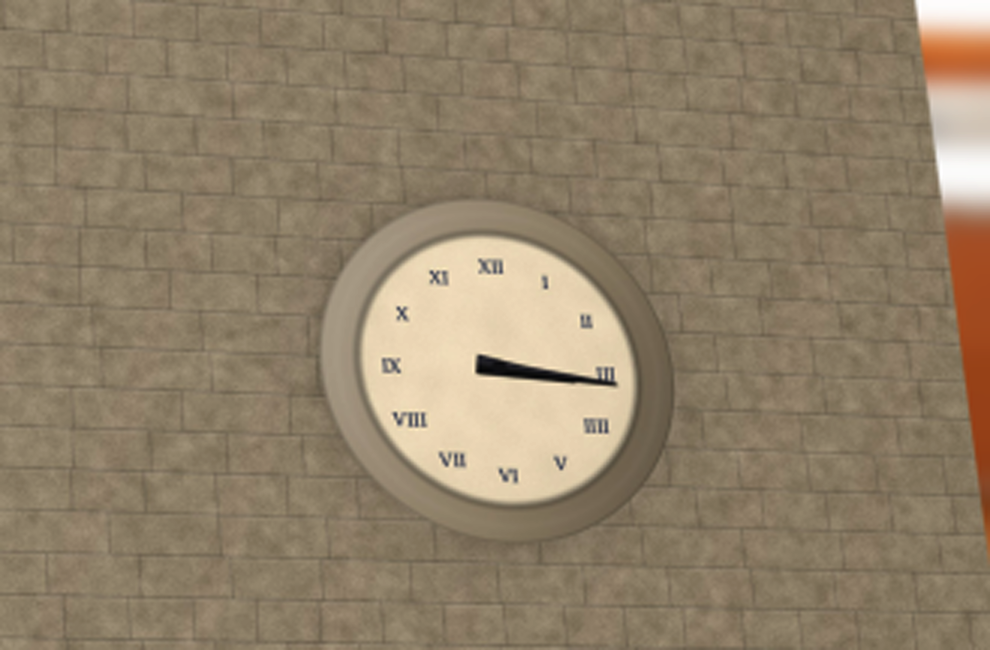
3:16
